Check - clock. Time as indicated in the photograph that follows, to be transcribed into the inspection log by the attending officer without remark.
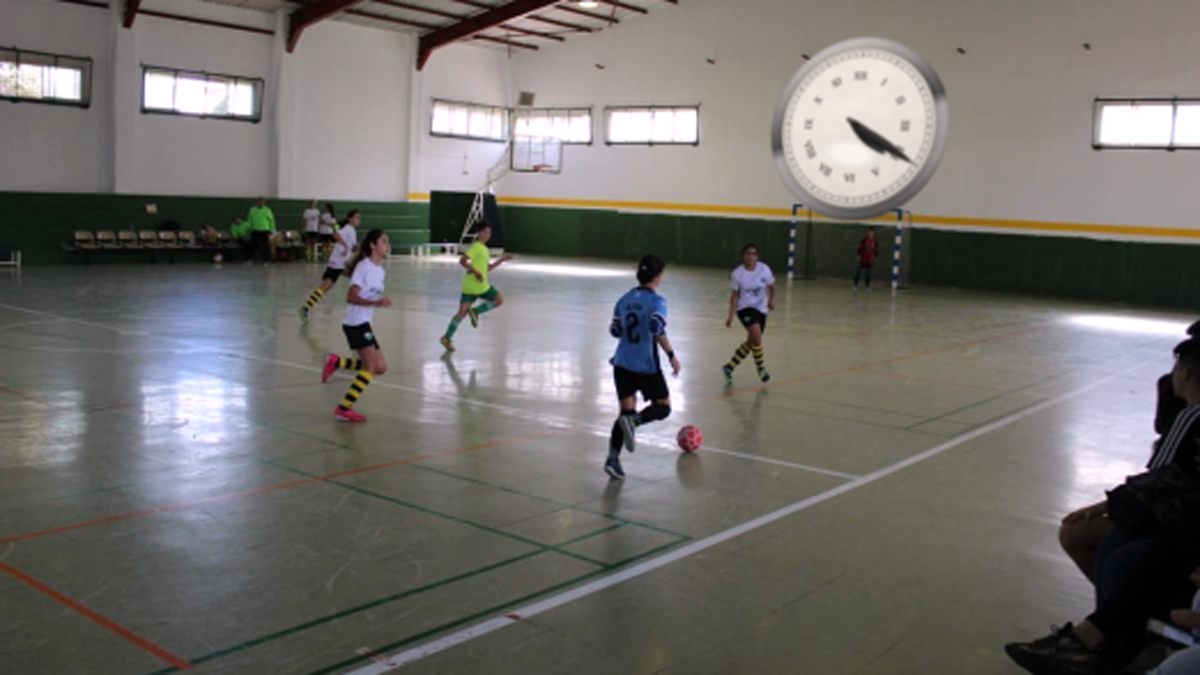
4:20
